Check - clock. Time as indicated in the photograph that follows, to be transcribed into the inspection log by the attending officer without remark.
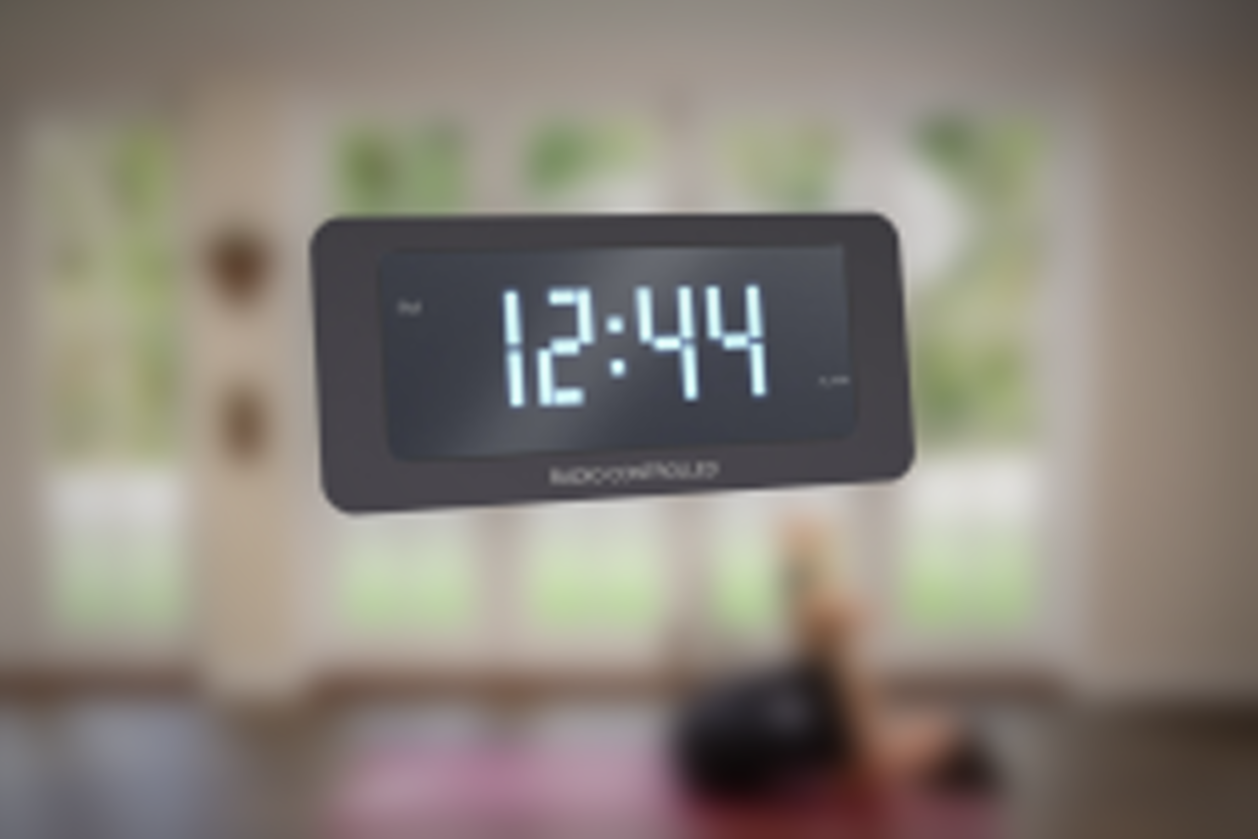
12:44
